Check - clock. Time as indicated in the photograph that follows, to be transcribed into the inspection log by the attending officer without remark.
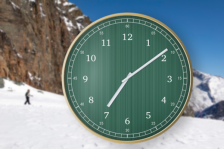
7:09
